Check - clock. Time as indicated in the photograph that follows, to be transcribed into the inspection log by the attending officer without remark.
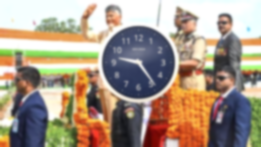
9:24
